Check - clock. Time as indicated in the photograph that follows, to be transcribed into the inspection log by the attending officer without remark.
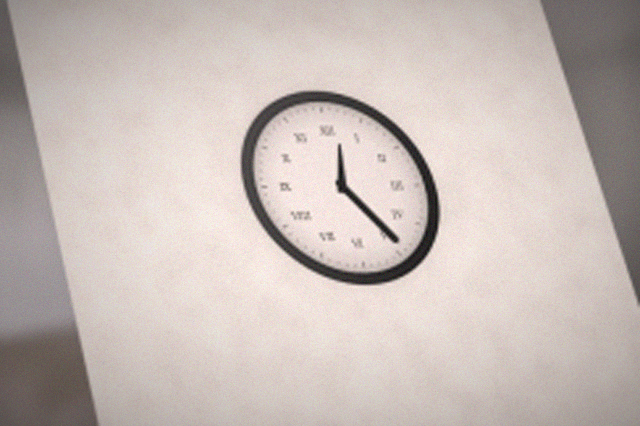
12:24
